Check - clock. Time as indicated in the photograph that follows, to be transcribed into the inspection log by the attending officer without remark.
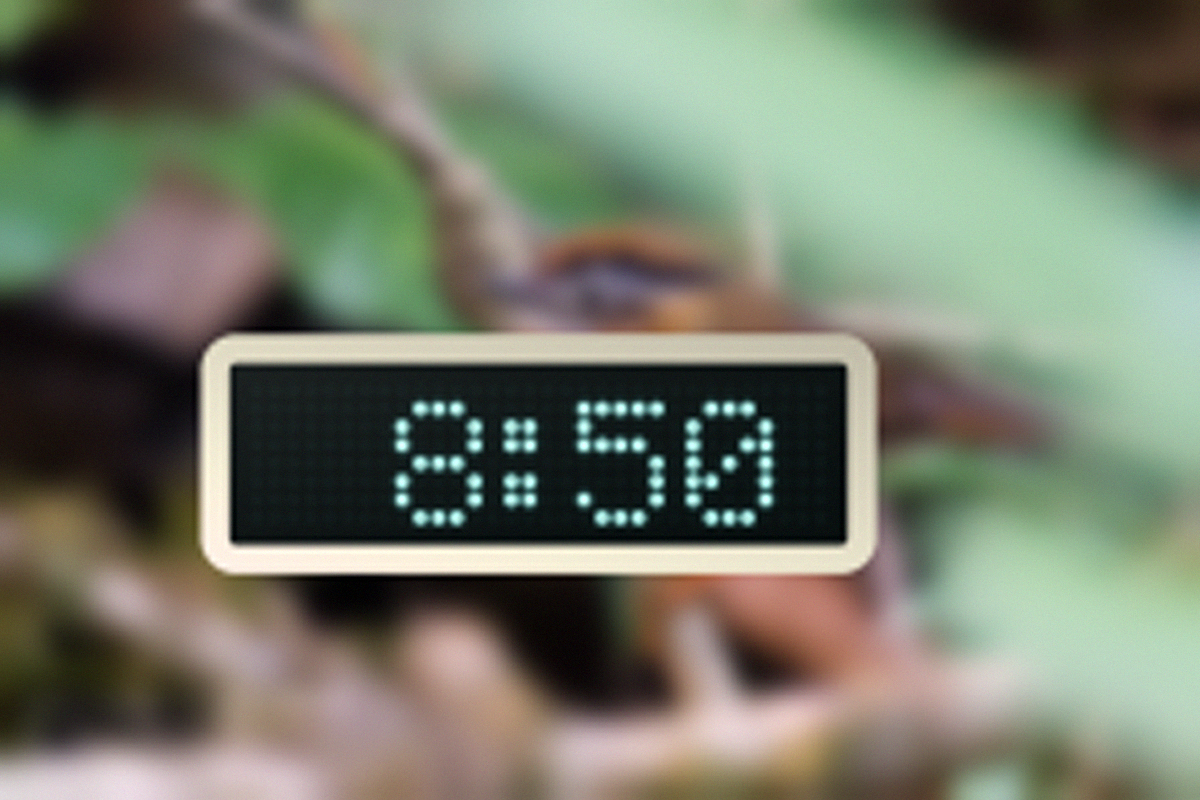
8:50
